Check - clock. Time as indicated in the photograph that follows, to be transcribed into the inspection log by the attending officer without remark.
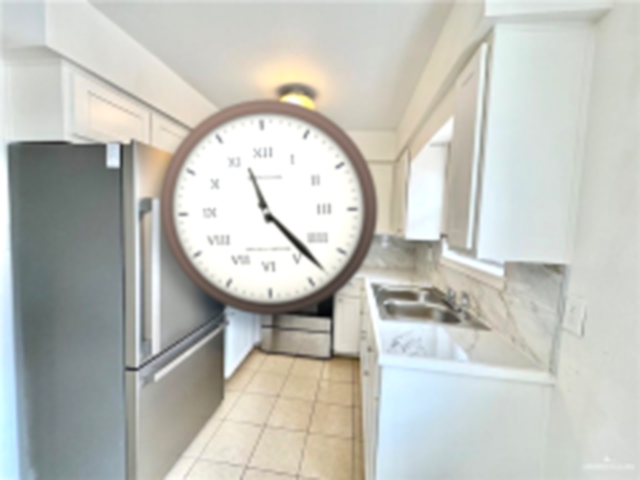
11:23
